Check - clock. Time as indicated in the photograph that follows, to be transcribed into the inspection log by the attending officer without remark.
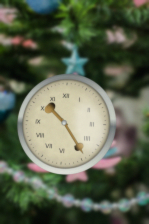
10:24
